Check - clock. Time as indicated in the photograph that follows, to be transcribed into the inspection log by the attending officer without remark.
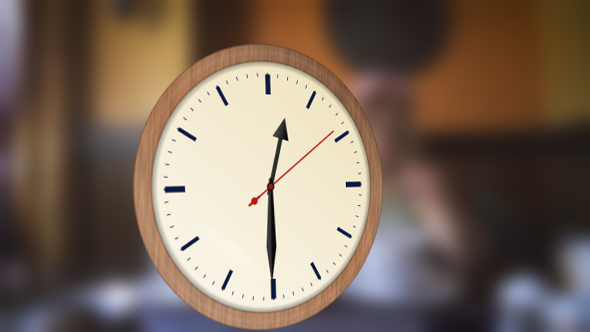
12:30:09
